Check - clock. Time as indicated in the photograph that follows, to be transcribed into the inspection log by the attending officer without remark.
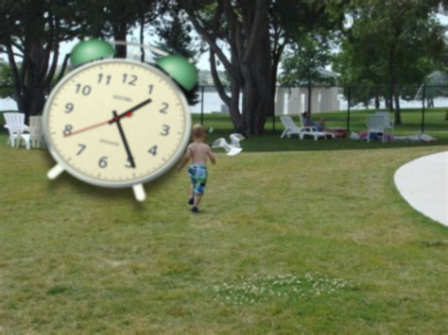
1:24:39
